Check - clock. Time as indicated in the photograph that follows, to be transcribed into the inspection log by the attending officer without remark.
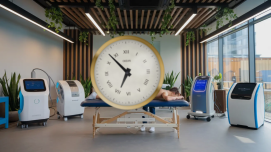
6:53
